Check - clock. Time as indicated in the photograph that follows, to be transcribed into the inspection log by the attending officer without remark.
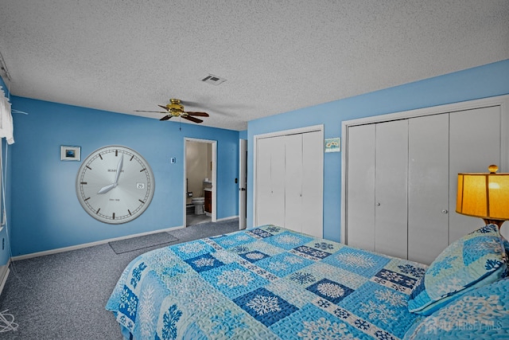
8:02
